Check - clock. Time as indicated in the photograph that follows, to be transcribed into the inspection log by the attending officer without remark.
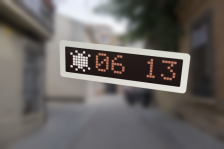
6:13
